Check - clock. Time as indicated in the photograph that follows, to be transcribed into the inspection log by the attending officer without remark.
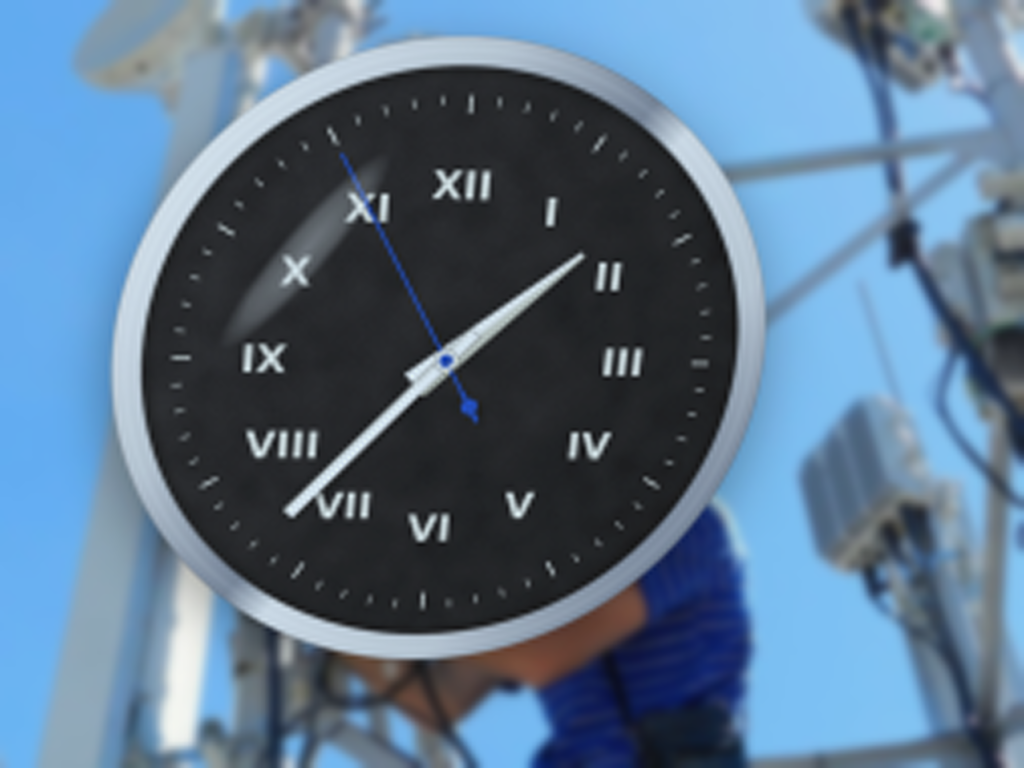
1:36:55
